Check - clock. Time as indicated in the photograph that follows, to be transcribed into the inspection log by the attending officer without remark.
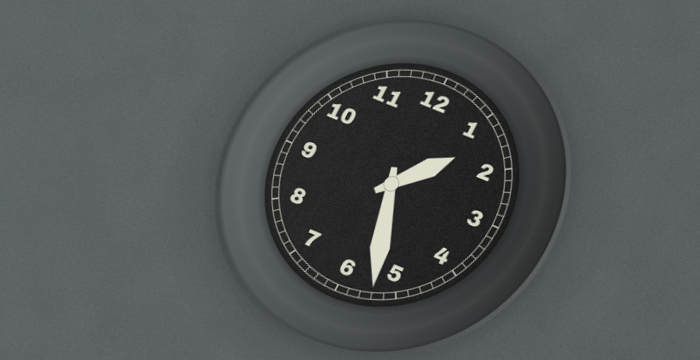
1:27
